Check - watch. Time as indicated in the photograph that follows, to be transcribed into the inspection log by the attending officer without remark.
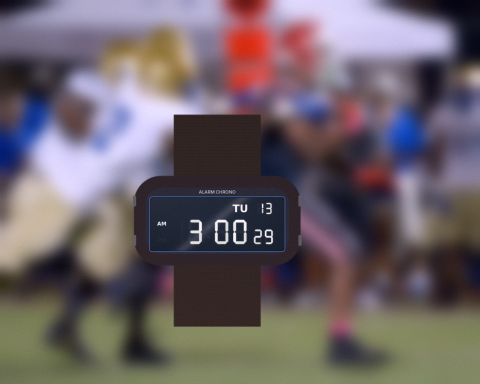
3:00:29
